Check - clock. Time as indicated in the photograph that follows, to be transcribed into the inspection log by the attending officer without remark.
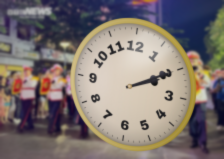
2:10
